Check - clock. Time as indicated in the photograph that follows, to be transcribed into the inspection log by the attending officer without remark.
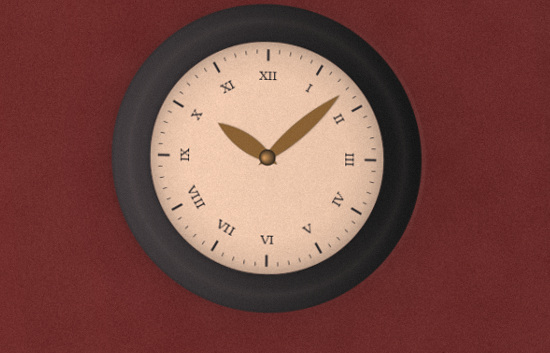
10:08
